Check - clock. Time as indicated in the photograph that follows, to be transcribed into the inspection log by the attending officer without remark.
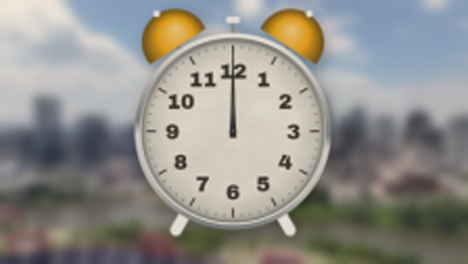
12:00
